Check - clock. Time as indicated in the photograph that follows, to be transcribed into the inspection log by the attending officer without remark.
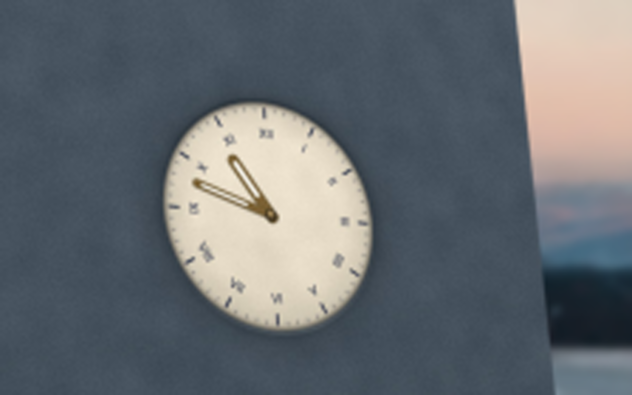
10:48
